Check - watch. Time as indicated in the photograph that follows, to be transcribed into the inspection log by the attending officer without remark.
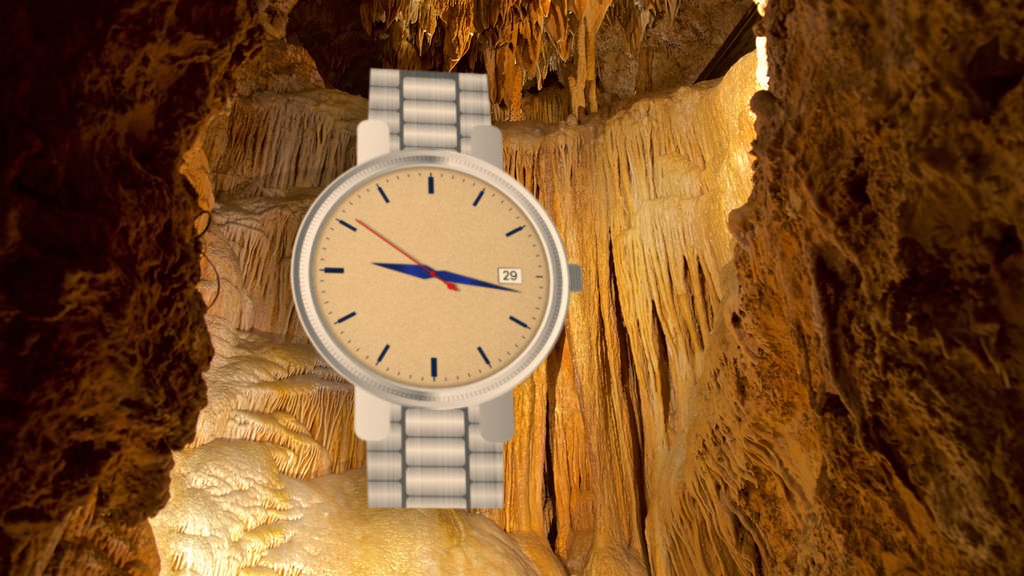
9:16:51
